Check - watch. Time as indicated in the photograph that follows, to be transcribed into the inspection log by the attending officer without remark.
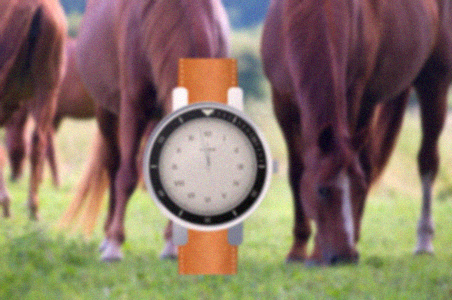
11:58
